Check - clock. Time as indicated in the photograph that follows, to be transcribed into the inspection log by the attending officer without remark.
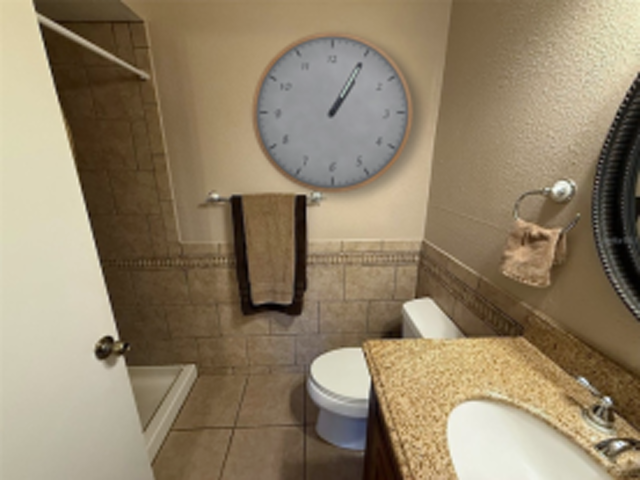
1:05
